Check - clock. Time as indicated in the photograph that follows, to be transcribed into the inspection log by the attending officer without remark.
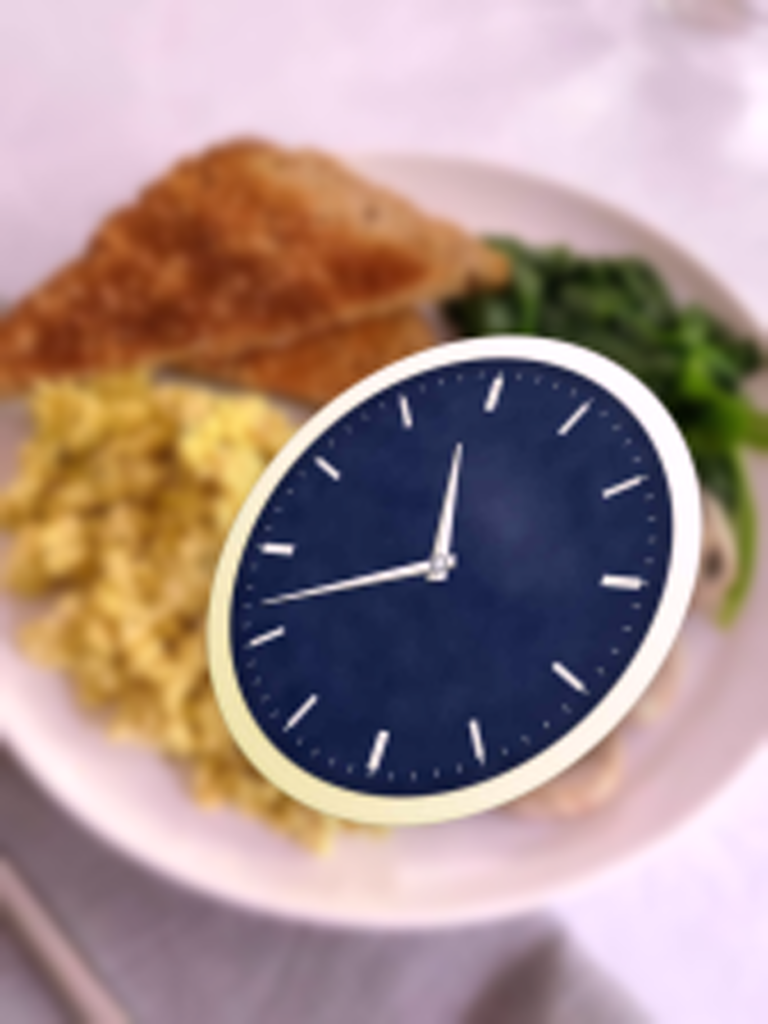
11:42
